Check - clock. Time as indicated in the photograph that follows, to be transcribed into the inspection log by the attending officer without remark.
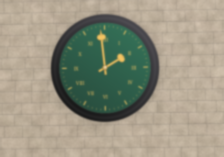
1:59
